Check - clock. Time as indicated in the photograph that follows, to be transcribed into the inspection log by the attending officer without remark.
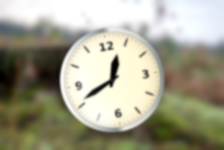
12:41
